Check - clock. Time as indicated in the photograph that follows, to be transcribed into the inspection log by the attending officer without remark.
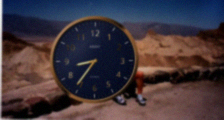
8:36
